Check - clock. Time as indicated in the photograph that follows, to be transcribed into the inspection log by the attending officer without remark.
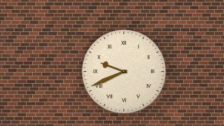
9:41
